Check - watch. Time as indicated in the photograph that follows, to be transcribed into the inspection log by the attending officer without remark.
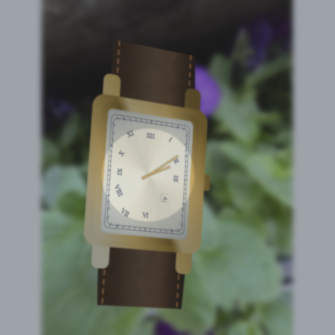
2:09
